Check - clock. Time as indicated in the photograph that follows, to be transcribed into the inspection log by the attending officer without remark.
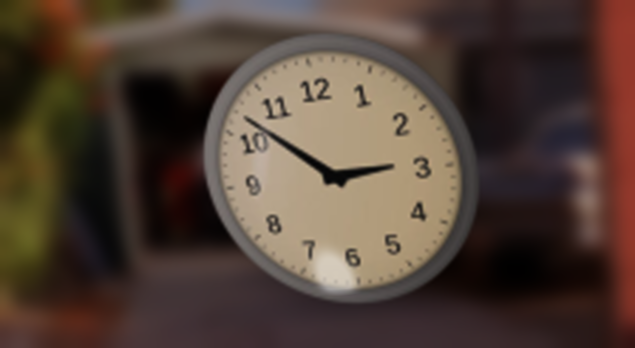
2:52
